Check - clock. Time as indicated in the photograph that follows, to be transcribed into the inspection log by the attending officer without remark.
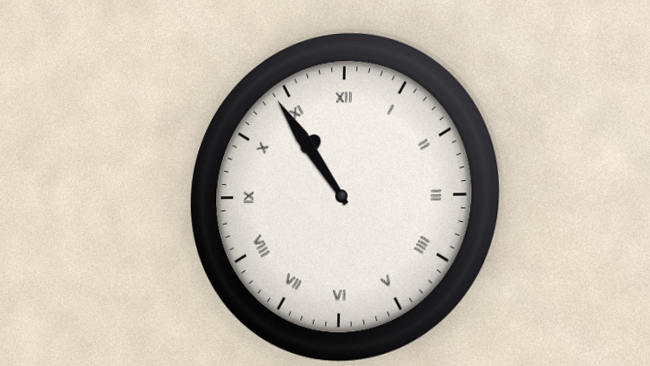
10:54
